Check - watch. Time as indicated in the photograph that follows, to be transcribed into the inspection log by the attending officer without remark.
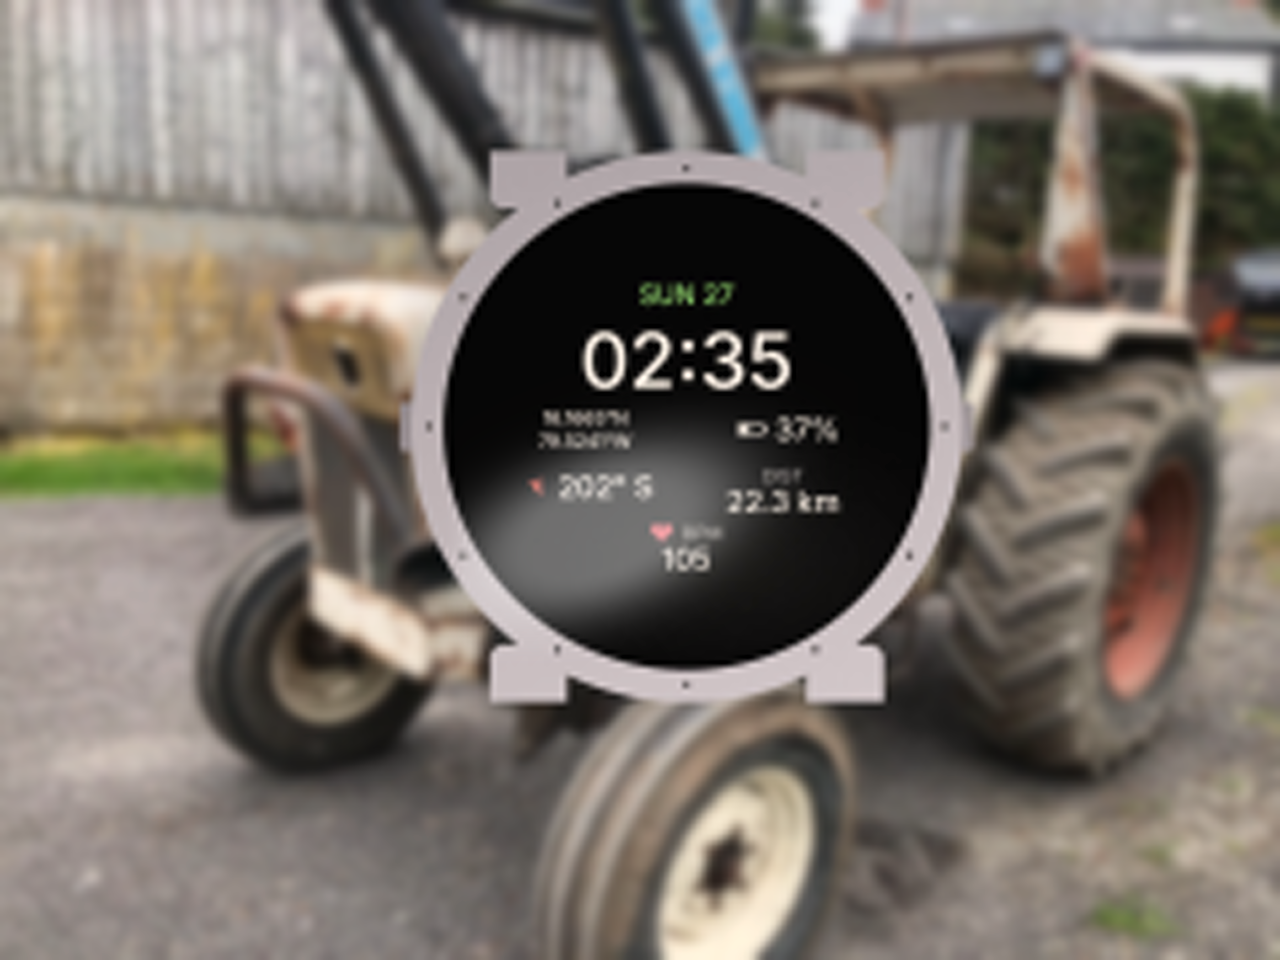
2:35
